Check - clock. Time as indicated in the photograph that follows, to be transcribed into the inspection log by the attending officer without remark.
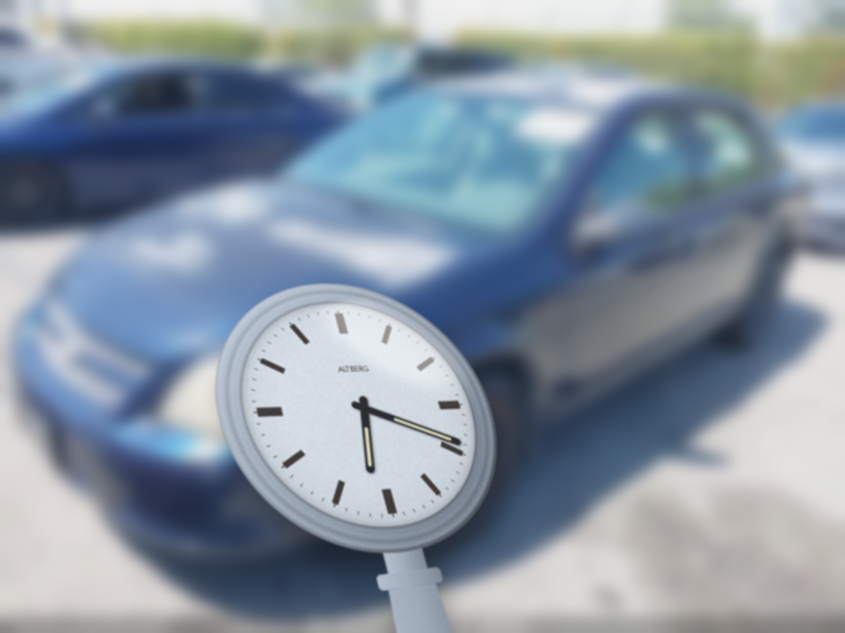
6:19
